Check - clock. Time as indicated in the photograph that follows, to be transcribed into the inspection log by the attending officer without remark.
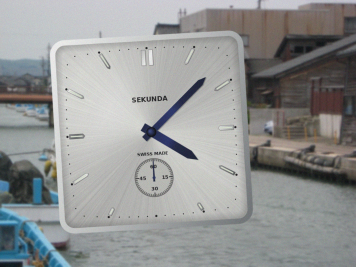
4:08
